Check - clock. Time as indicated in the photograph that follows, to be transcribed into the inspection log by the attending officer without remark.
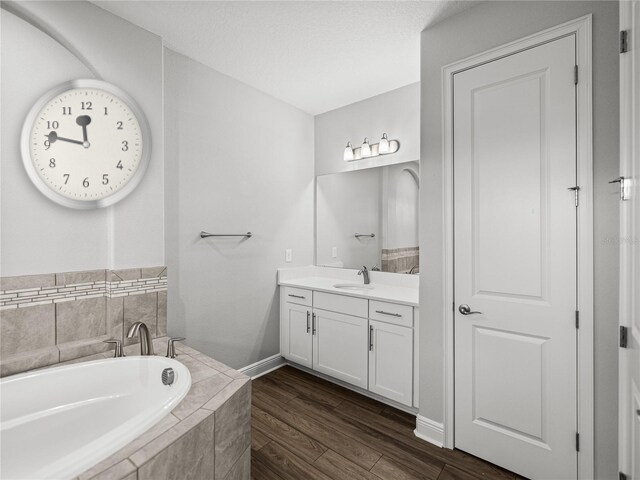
11:47
